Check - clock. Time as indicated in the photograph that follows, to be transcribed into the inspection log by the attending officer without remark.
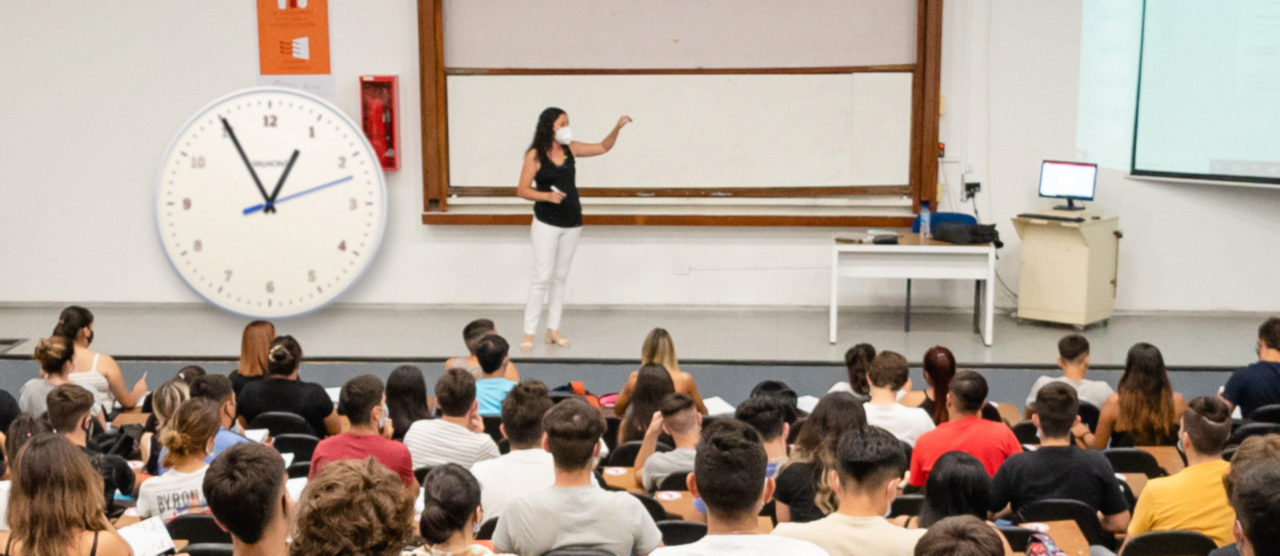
12:55:12
